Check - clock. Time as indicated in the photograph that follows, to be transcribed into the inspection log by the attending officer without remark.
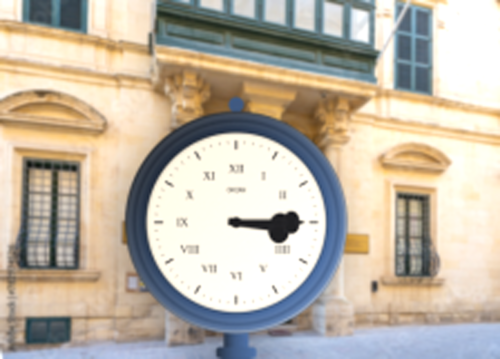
3:15
